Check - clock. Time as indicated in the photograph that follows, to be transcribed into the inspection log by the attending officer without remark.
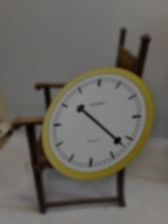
10:22
